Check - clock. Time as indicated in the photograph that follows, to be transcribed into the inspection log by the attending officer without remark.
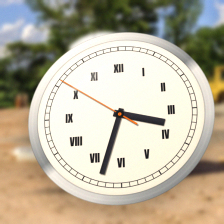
3:32:51
